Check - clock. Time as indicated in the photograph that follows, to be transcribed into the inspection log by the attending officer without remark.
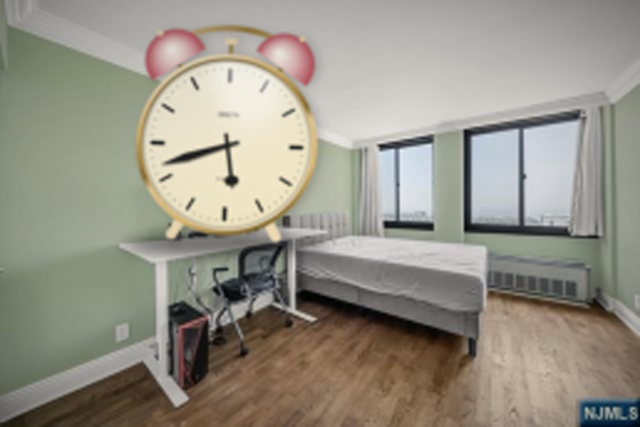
5:42
